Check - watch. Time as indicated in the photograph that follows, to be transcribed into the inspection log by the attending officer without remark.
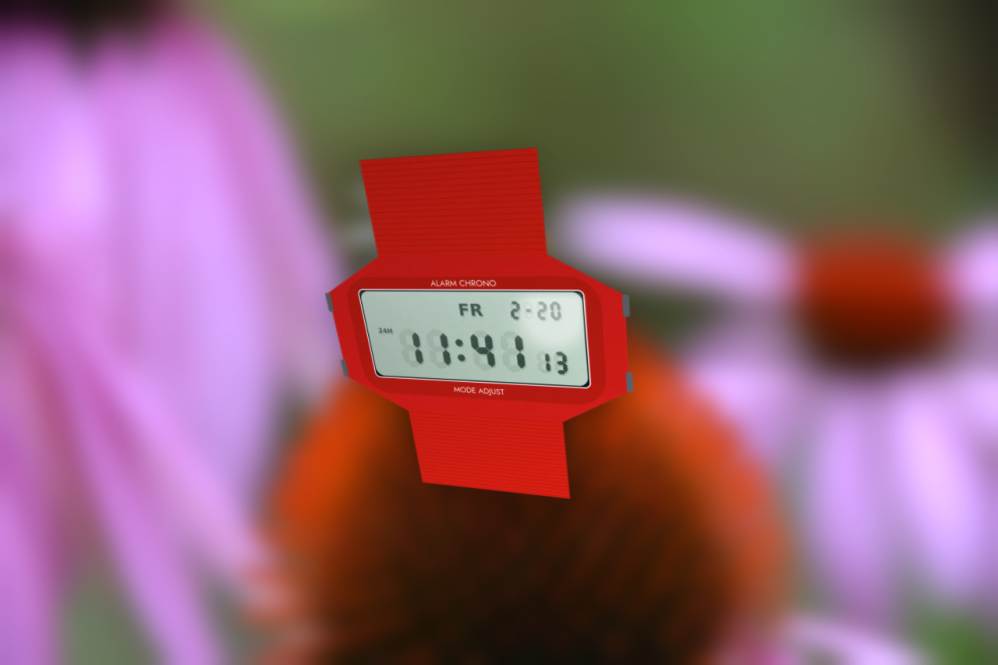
11:41:13
